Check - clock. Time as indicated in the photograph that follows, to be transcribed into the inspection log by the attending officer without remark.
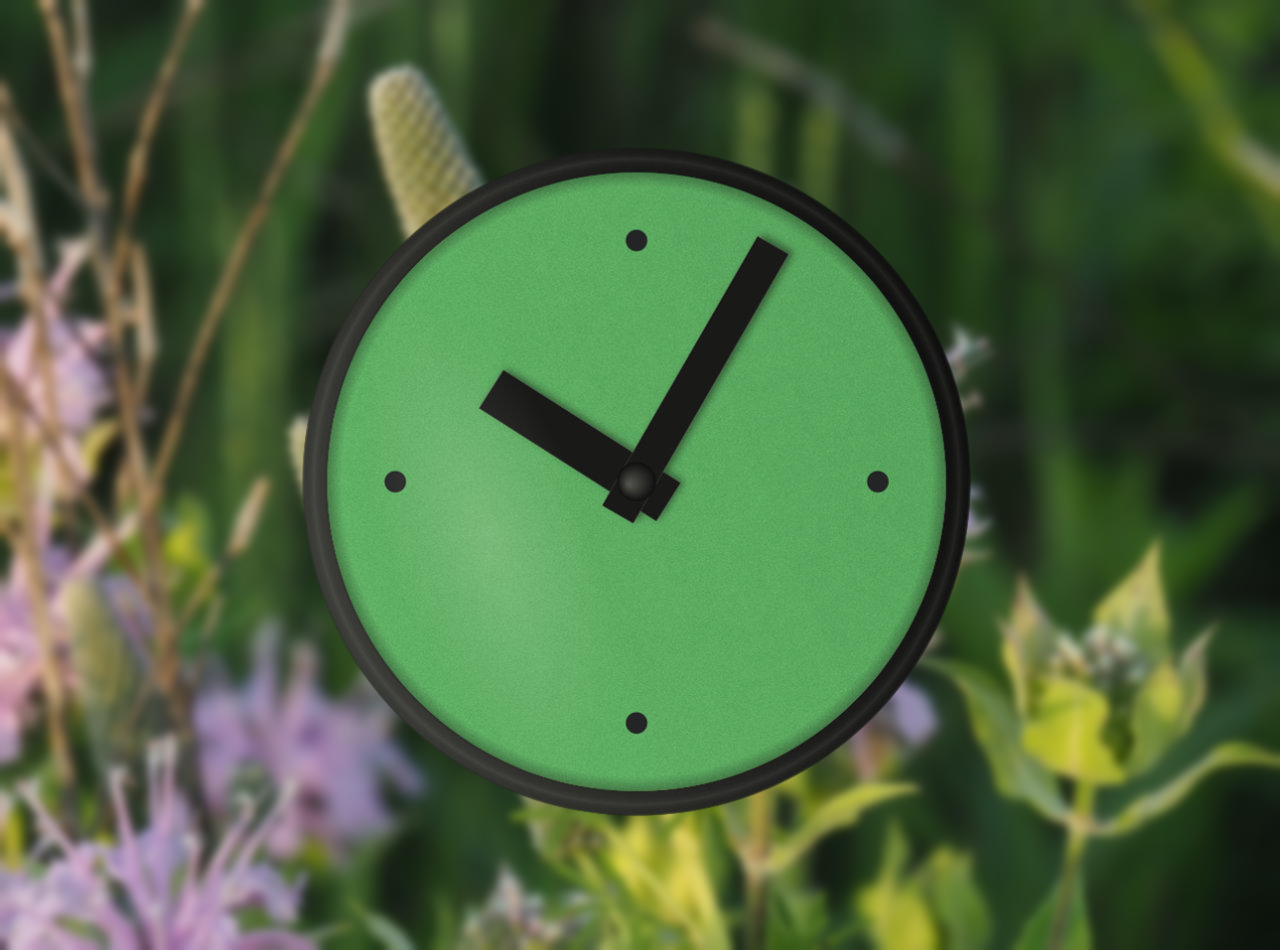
10:05
